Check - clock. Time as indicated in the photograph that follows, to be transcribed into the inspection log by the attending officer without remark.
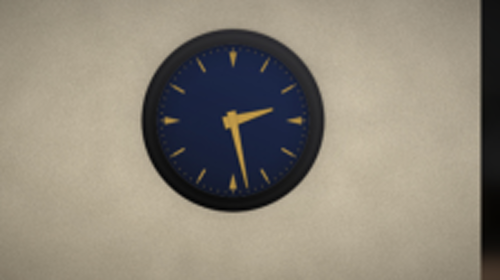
2:28
